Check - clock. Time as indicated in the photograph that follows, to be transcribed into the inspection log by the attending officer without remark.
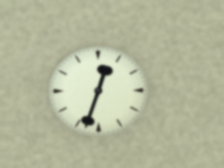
12:33
